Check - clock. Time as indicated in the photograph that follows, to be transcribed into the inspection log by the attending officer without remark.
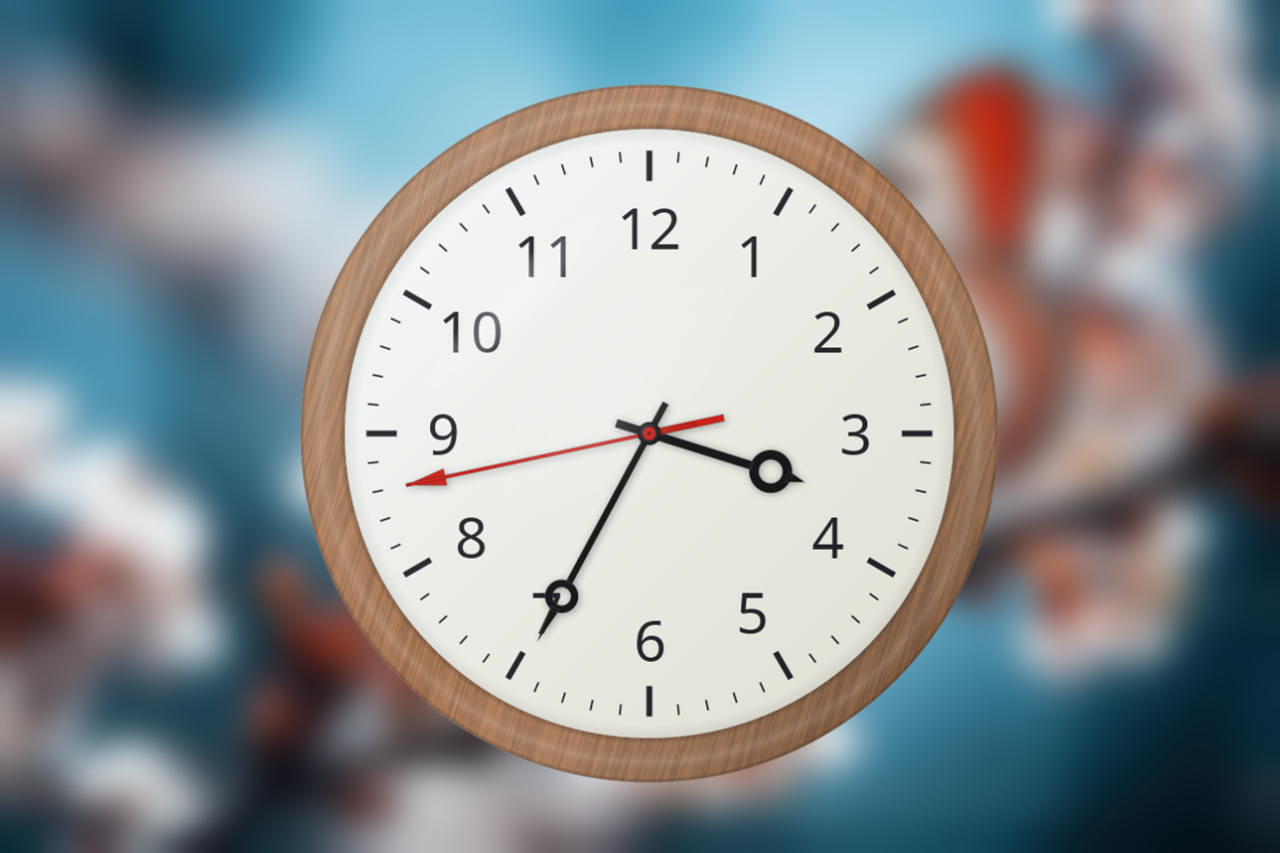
3:34:43
